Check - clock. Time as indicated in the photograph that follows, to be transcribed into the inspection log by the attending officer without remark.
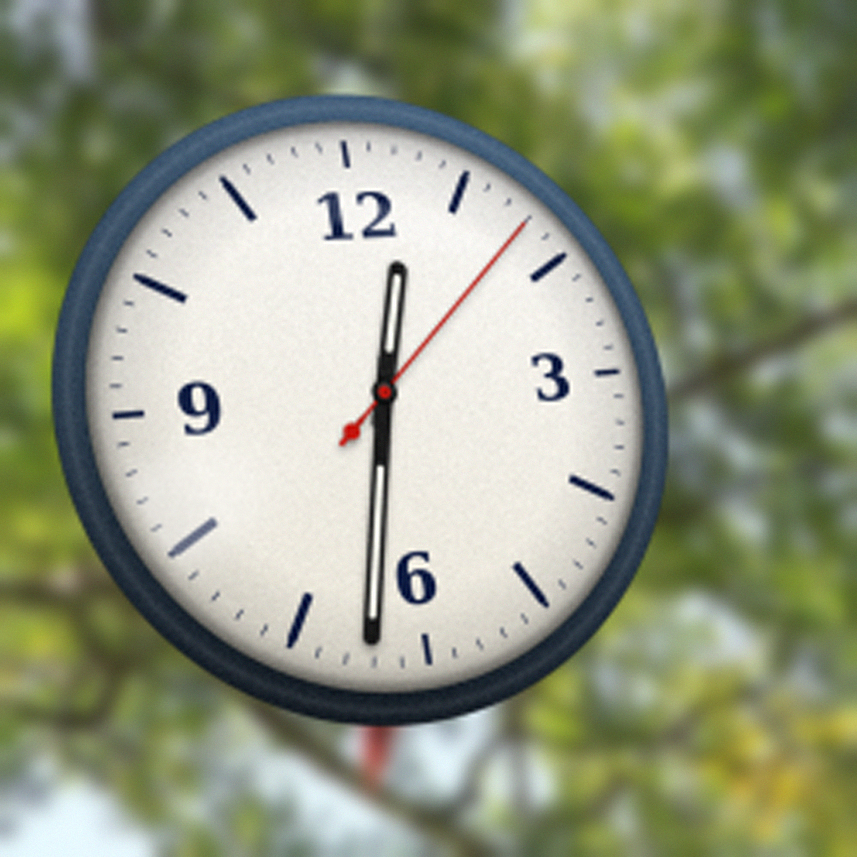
12:32:08
